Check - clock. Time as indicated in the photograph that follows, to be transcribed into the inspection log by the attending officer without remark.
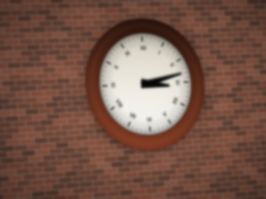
3:13
